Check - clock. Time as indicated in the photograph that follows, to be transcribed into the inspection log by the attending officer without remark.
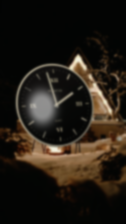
1:58
